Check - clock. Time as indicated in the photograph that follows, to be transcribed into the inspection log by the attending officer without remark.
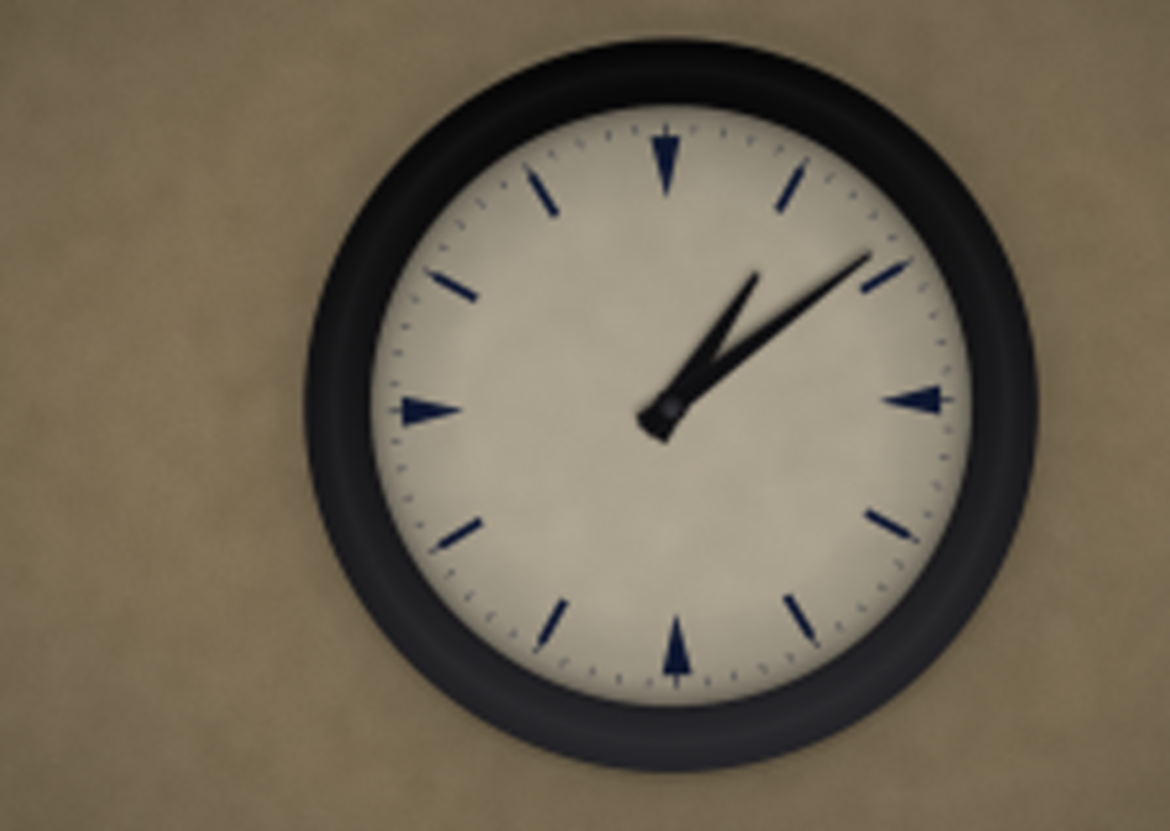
1:09
